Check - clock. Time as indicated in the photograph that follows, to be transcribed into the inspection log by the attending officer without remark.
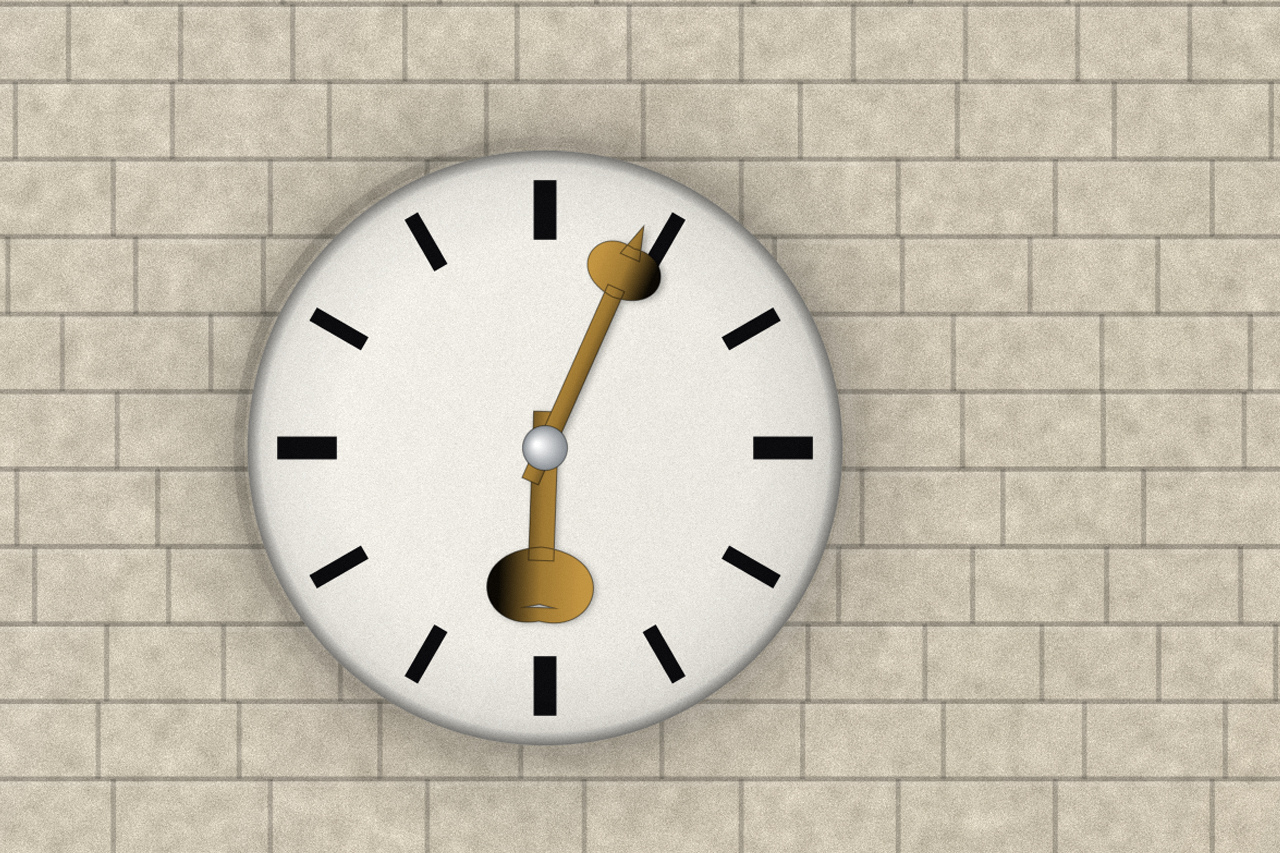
6:04
